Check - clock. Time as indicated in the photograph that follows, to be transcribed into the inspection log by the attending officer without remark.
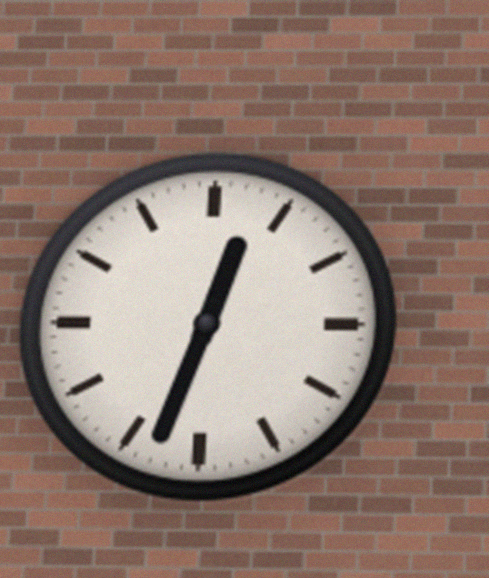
12:33
